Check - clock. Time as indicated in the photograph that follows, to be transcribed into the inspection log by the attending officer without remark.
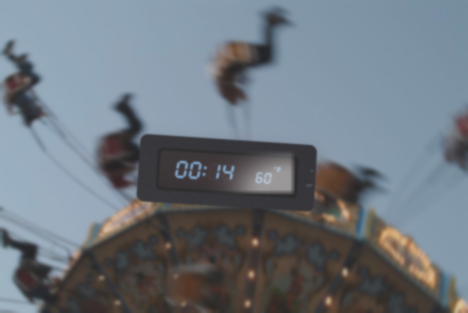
0:14
